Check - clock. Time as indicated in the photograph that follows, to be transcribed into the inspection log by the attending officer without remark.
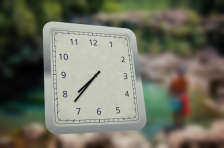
7:37
